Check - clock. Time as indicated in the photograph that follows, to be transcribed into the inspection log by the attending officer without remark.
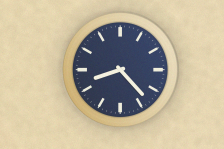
8:23
